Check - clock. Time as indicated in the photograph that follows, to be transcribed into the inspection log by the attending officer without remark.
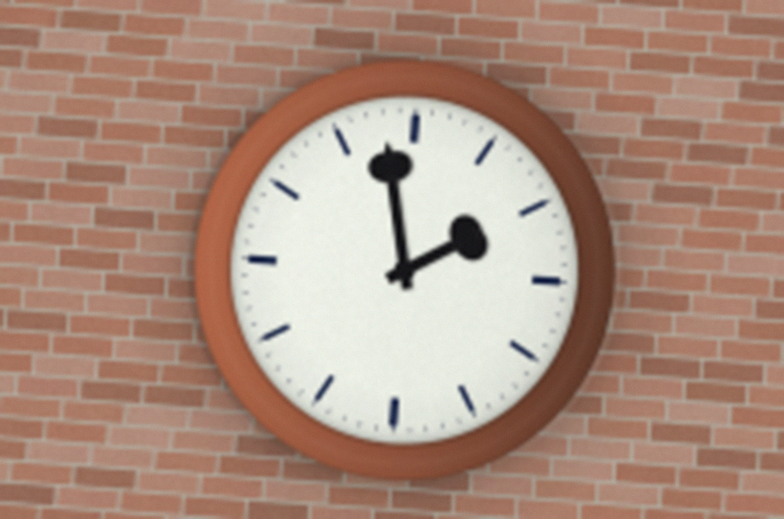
1:58
